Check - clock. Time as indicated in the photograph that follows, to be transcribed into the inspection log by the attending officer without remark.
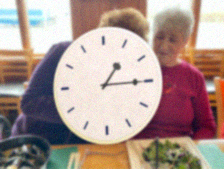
1:15
